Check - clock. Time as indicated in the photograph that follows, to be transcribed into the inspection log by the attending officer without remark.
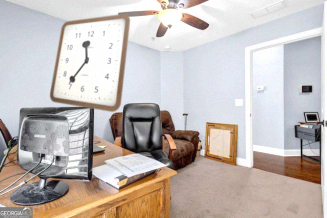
11:36
